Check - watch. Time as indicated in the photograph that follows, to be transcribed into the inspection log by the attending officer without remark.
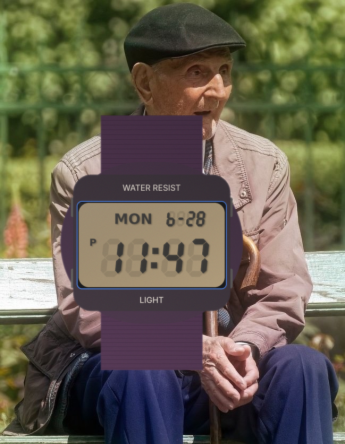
11:47
